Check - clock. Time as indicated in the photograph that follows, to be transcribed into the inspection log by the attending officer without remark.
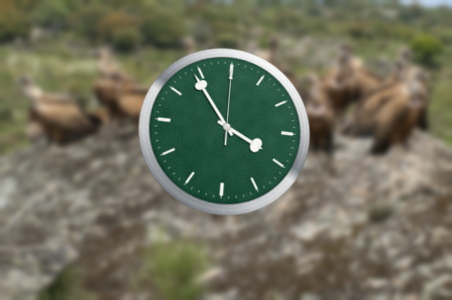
3:54:00
